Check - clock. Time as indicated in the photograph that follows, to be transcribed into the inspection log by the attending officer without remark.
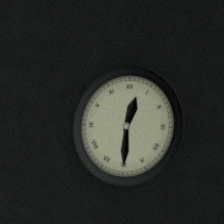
12:30
